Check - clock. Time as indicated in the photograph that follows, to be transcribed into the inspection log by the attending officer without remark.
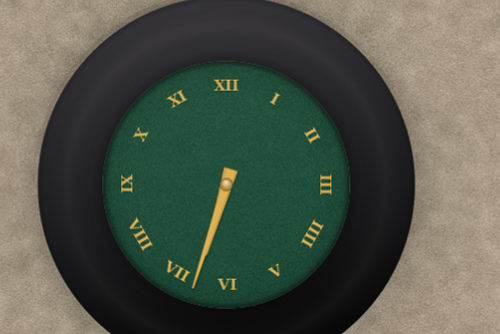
6:33
